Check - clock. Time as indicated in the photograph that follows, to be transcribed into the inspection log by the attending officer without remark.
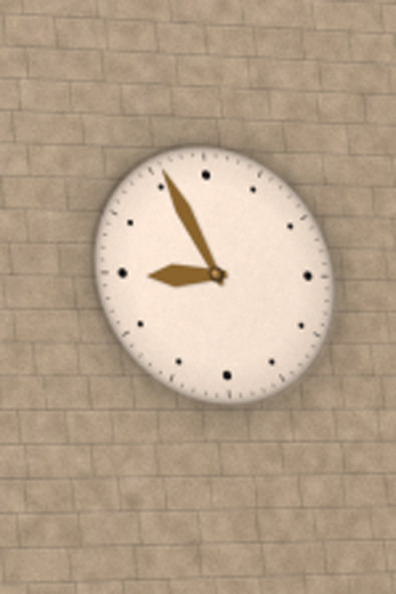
8:56
